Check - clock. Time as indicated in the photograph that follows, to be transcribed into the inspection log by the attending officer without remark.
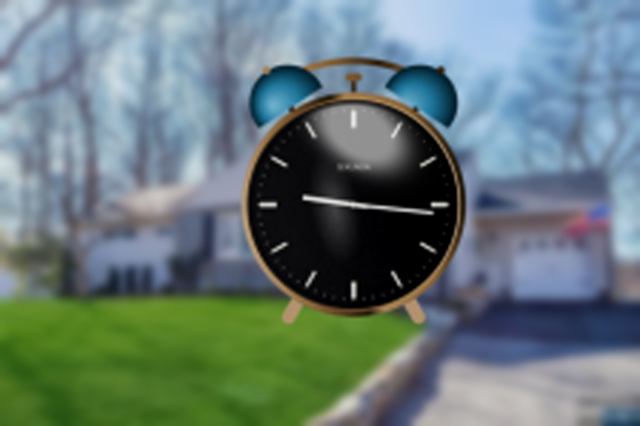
9:16
